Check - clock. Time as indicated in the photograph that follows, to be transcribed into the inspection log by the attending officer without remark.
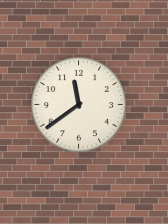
11:39
